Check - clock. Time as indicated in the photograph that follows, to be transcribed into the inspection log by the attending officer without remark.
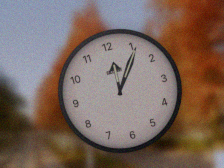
12:06
